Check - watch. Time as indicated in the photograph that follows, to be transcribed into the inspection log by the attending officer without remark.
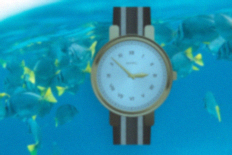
2:52
